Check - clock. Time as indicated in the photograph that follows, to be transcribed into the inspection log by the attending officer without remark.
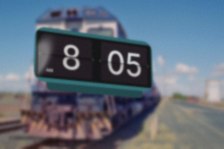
8:05
